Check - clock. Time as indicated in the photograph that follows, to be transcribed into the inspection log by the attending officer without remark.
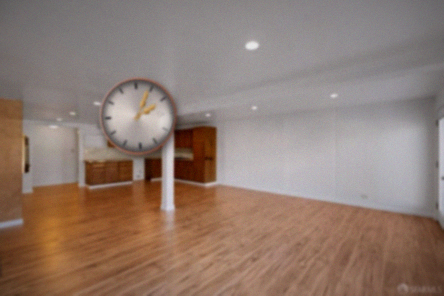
2:04
